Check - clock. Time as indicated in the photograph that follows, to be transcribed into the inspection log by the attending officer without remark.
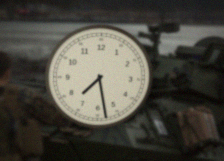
7:28
